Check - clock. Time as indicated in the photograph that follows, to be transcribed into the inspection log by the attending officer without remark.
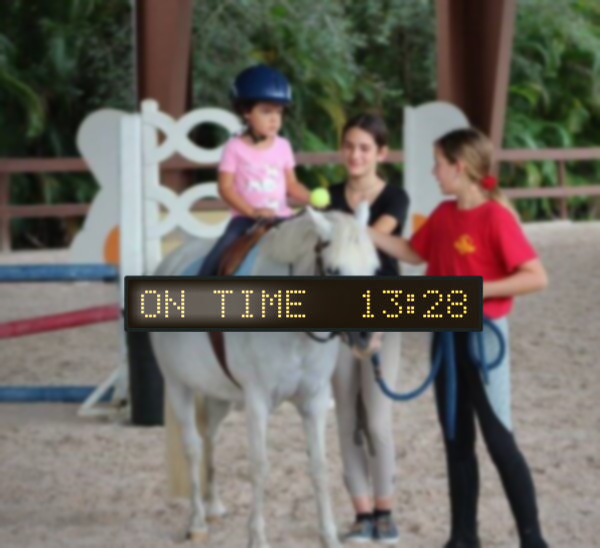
13:28
